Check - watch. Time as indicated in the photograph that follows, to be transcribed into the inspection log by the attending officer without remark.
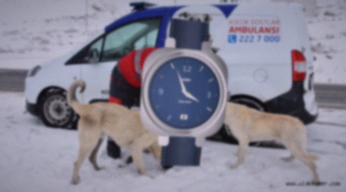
3:56
